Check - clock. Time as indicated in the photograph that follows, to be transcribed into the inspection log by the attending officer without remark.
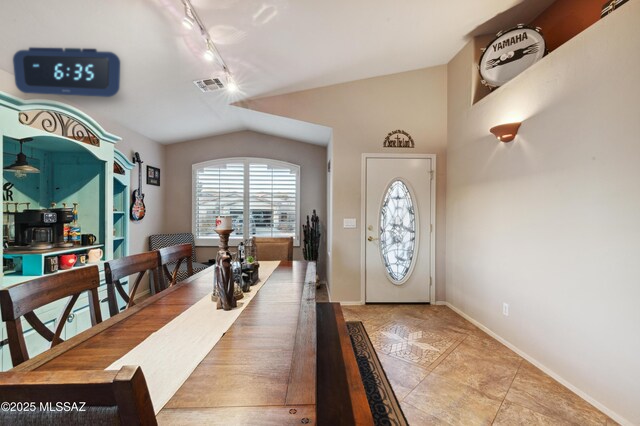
6:35
